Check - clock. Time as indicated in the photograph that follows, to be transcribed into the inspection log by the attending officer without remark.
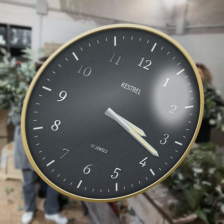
3:18
